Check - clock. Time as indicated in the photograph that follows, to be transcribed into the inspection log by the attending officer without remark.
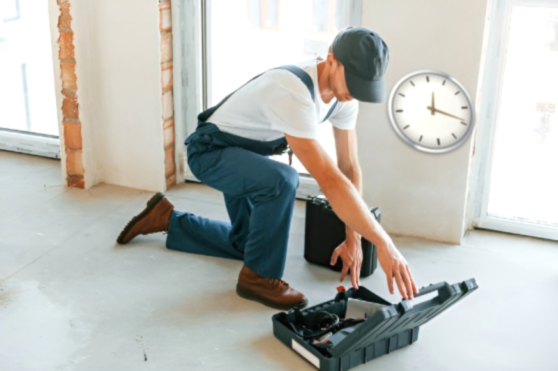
12:19
